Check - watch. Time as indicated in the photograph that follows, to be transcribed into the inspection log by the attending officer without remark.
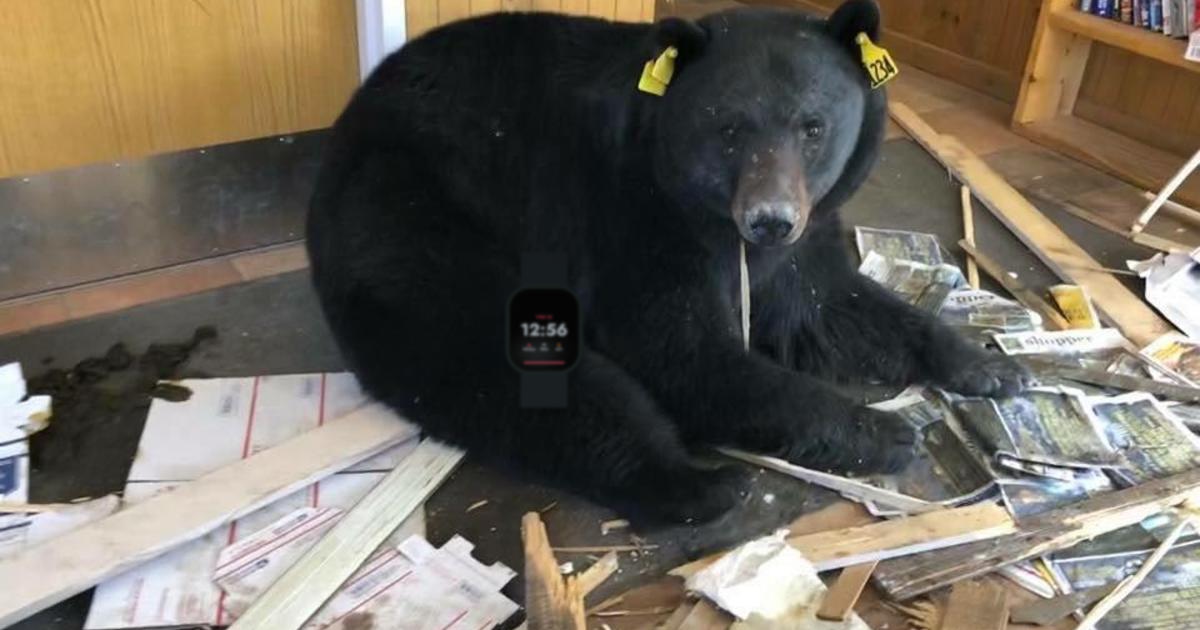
12:56
